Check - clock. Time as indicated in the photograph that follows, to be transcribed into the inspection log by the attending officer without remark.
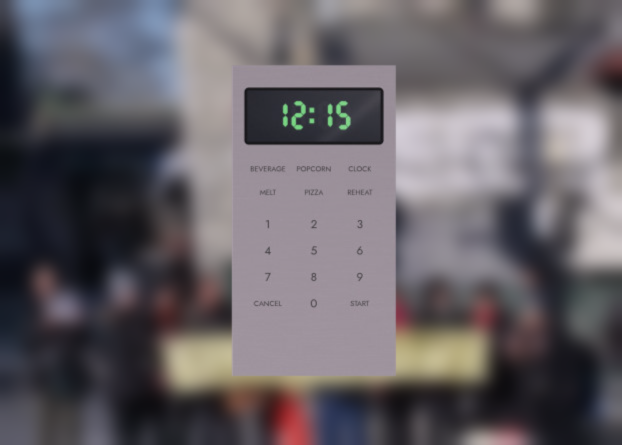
12:15
